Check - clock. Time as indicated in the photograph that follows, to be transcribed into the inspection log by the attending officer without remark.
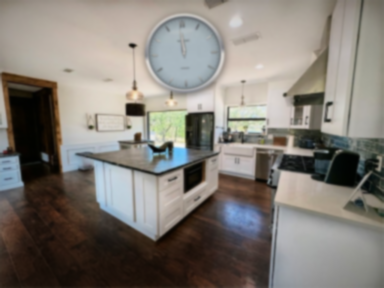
11:59
